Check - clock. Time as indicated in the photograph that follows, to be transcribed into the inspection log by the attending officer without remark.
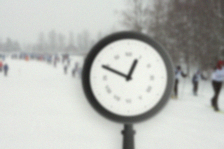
12:49
